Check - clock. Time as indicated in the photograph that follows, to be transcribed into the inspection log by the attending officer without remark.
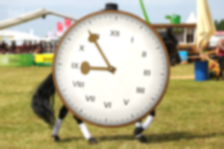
8:54
